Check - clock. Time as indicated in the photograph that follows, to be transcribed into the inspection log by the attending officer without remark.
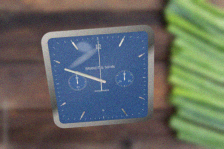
9:49
